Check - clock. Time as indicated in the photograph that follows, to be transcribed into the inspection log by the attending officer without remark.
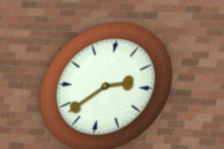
2:38
